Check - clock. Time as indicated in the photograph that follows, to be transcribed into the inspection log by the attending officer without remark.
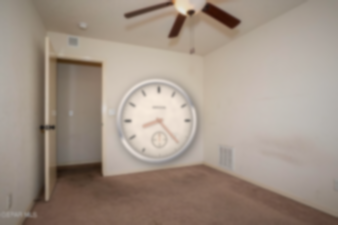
8:23
